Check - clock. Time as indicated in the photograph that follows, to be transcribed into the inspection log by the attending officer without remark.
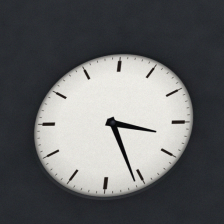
3:26
